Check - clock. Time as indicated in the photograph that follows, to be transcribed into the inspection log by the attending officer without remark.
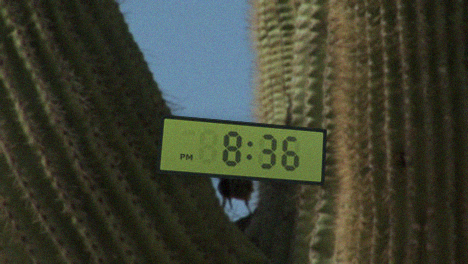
8:36
